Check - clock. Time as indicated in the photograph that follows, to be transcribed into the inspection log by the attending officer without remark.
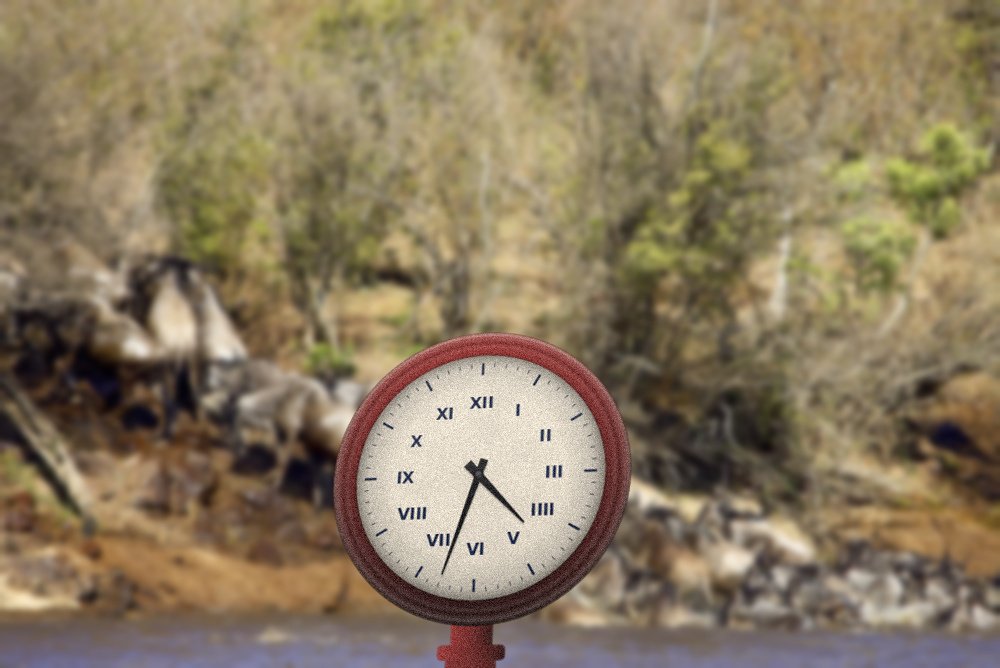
4:33
